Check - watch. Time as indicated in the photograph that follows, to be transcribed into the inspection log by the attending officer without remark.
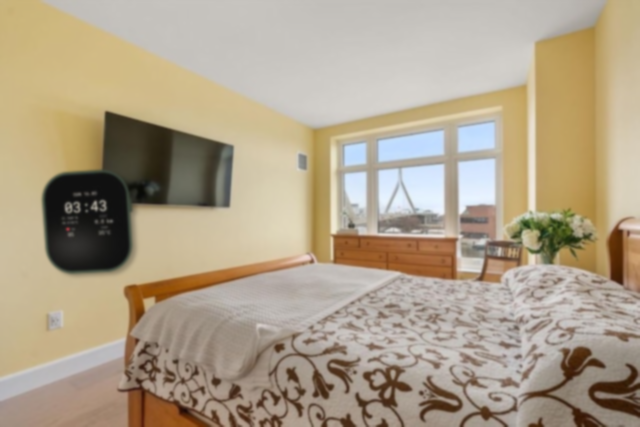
3:43
